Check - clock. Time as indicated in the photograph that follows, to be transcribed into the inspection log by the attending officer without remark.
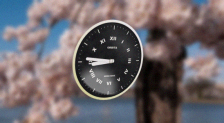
8:46
